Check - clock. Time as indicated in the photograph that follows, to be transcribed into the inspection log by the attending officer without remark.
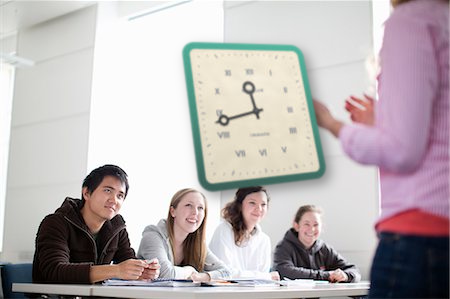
11:43
